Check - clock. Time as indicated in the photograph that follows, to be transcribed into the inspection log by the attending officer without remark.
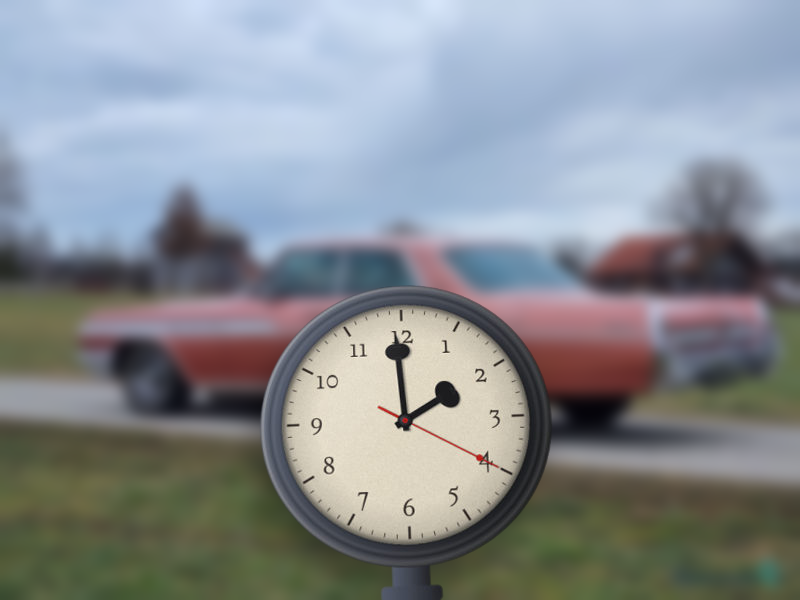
1:59:20
